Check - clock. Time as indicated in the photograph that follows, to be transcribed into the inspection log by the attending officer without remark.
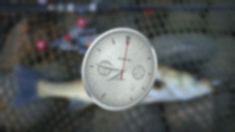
7:46
